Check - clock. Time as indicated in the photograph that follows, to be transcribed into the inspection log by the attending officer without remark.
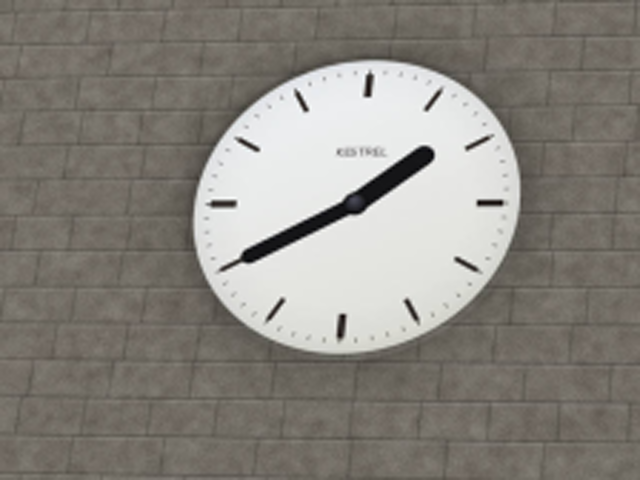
1:40
